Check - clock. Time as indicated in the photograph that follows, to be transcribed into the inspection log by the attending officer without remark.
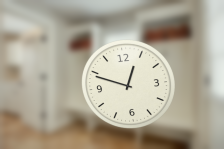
12:49
